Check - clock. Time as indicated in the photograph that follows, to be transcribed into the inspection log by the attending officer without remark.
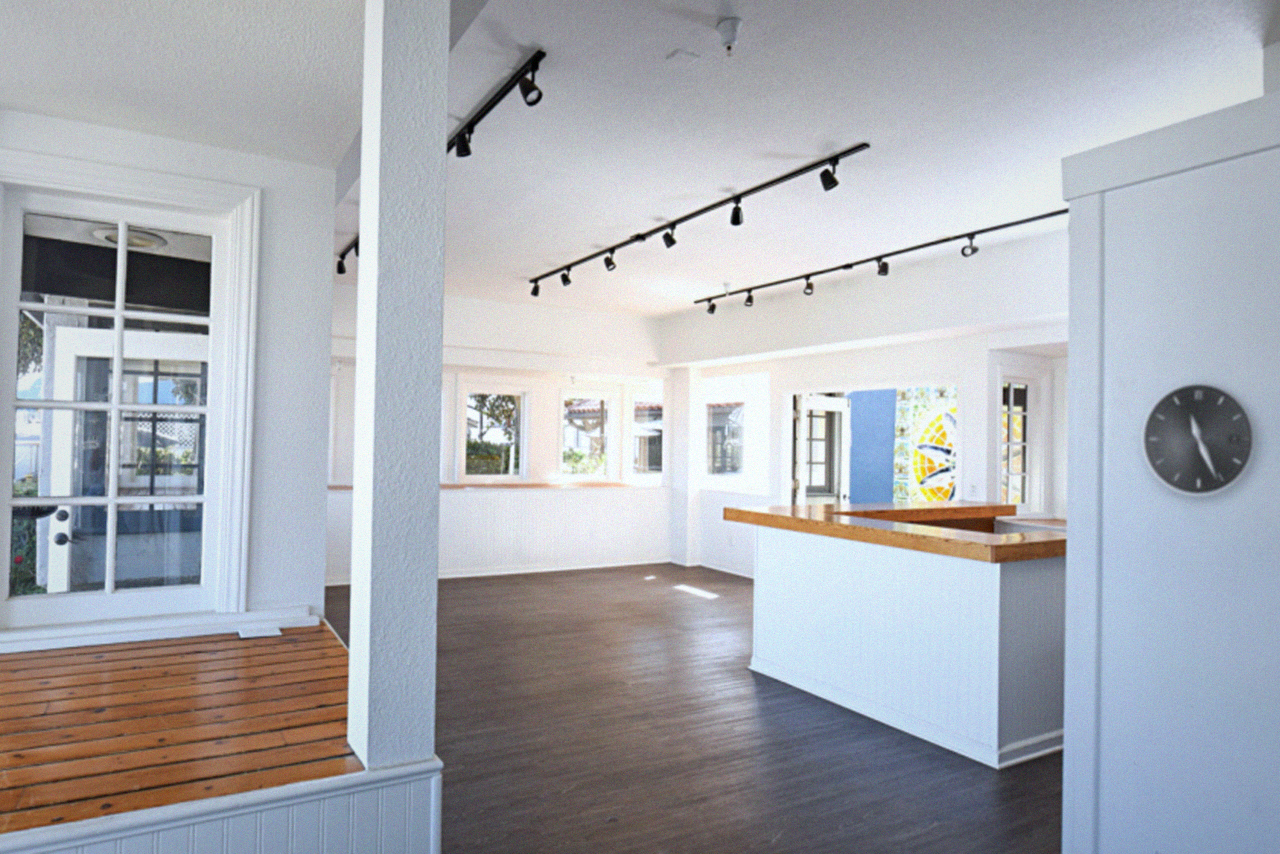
11:26
